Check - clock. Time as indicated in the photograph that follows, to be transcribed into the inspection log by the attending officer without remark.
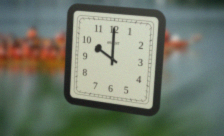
10:00
